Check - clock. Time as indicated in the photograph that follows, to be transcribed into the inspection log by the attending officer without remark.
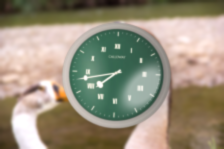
7:43
